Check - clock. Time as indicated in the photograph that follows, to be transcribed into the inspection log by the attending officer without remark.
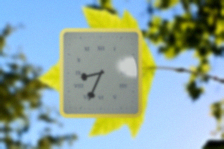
8:34
